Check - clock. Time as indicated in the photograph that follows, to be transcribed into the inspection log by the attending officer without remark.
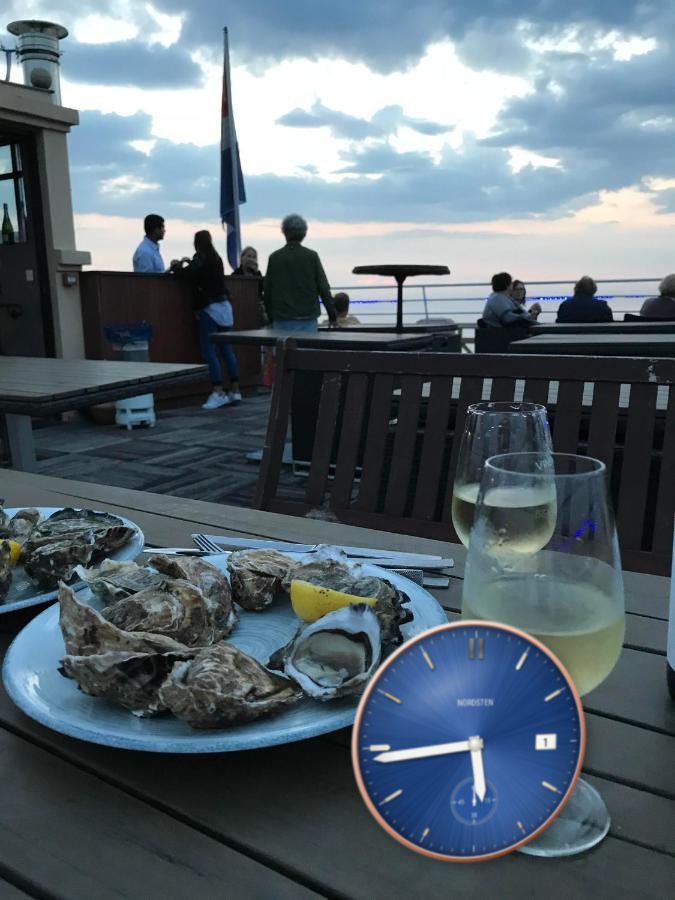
5:44
